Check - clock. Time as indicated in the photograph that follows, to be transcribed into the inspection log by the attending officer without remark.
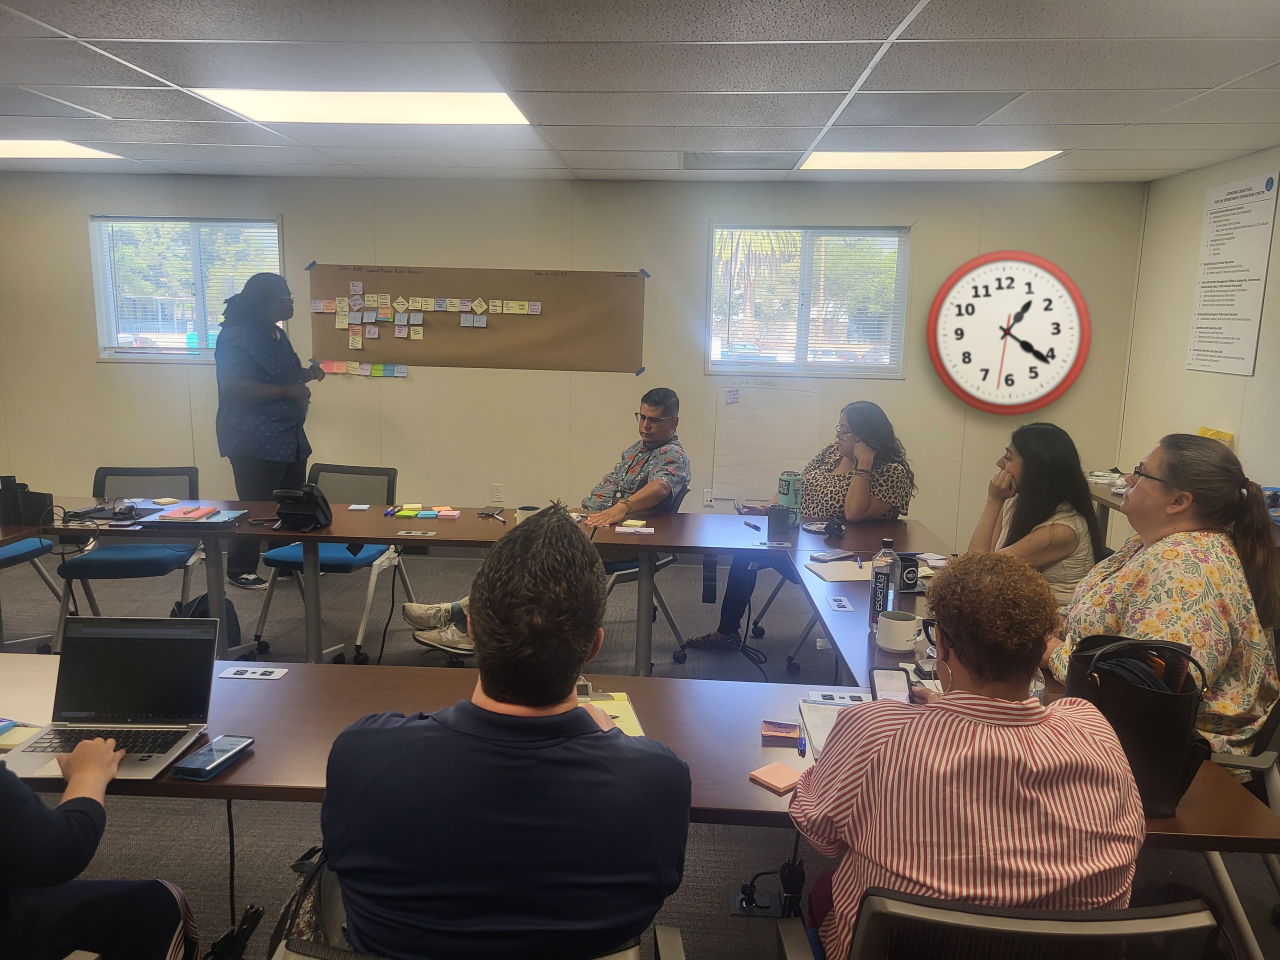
1:21:32
